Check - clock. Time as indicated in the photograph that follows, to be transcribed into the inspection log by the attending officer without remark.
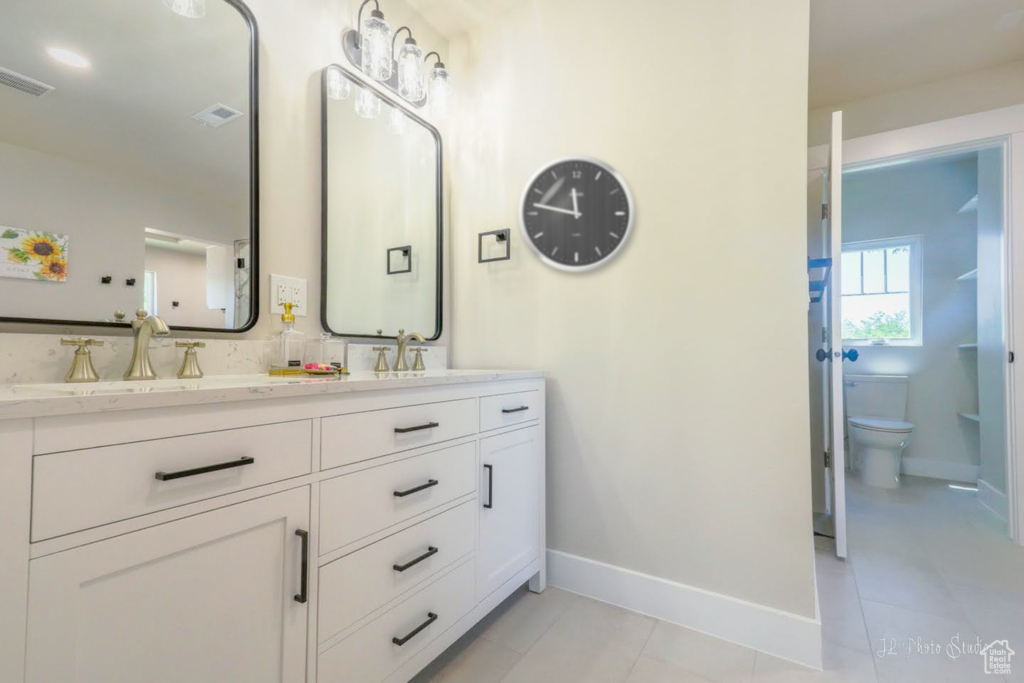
11:47
